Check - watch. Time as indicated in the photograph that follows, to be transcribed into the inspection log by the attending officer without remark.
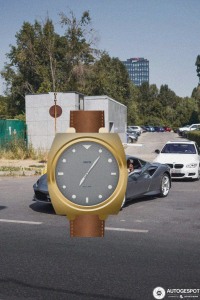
7:06
